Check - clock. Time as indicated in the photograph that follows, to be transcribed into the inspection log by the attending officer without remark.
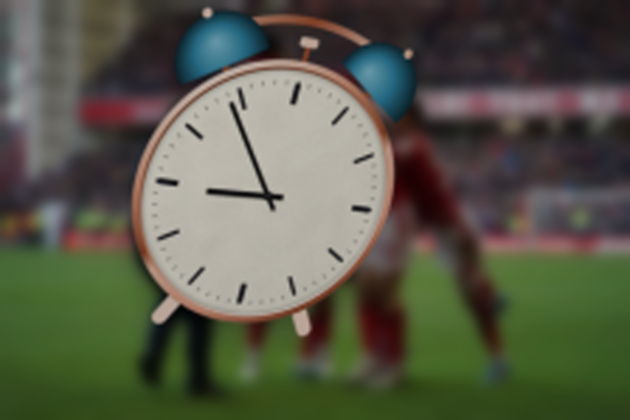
8:54
